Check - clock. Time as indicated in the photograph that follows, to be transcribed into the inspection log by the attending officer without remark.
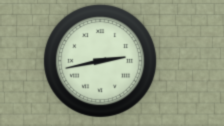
2:43
